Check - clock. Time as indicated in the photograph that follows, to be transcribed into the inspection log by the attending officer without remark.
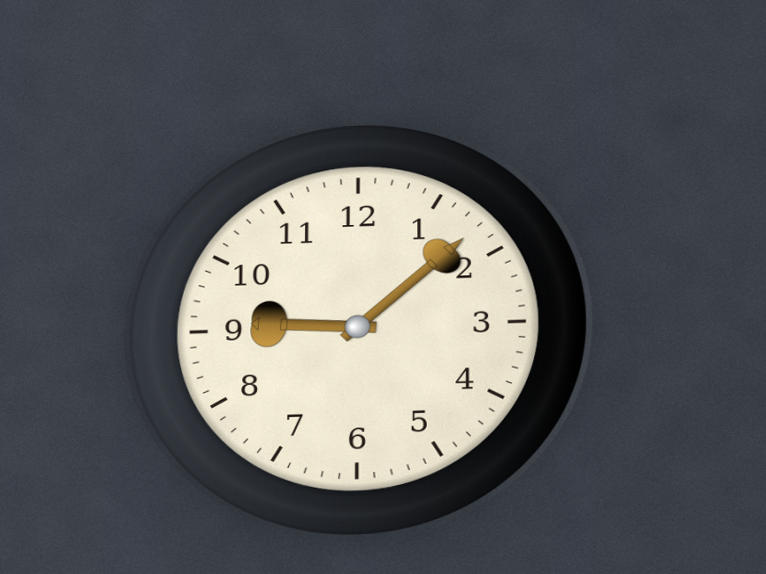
9:08
